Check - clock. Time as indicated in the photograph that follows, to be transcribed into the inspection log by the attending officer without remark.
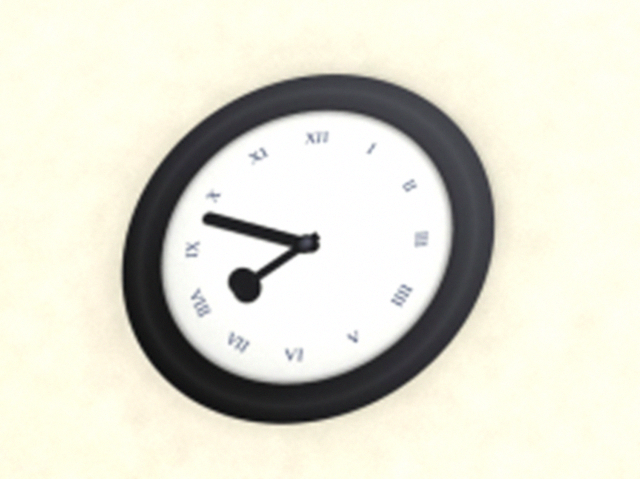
7:48
